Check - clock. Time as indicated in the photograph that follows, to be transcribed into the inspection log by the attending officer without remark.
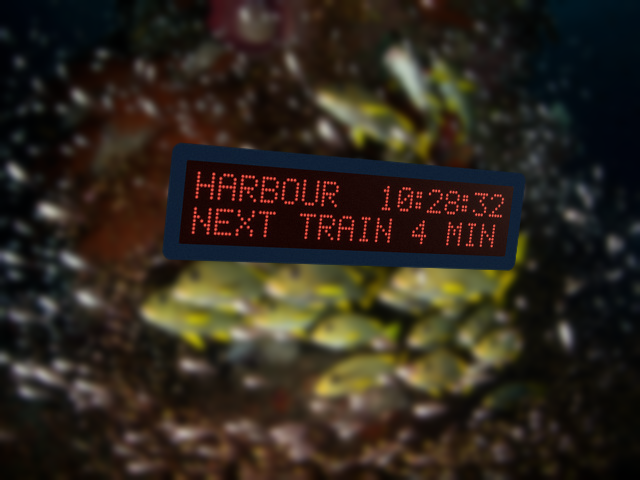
10:28:32
